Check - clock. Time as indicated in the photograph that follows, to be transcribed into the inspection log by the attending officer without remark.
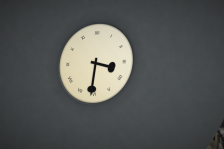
3:31
